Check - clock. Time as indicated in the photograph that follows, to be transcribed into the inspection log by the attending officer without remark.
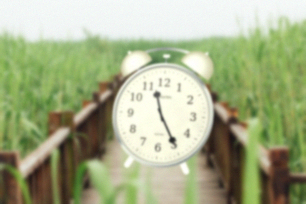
11:25
